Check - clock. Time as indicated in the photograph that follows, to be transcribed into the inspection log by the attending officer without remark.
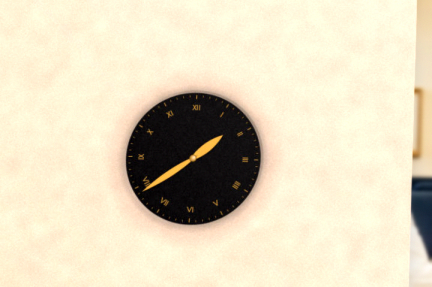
1:39
